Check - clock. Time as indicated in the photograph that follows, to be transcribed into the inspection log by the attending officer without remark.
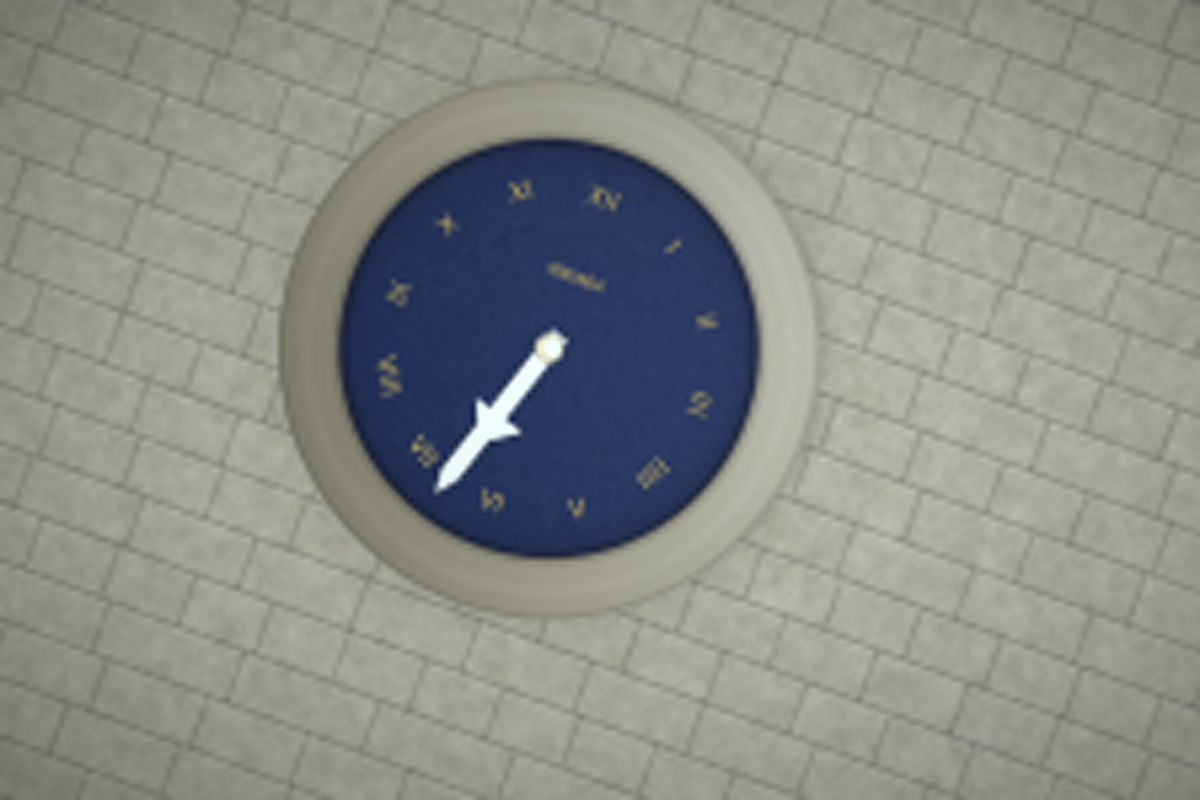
6:33
